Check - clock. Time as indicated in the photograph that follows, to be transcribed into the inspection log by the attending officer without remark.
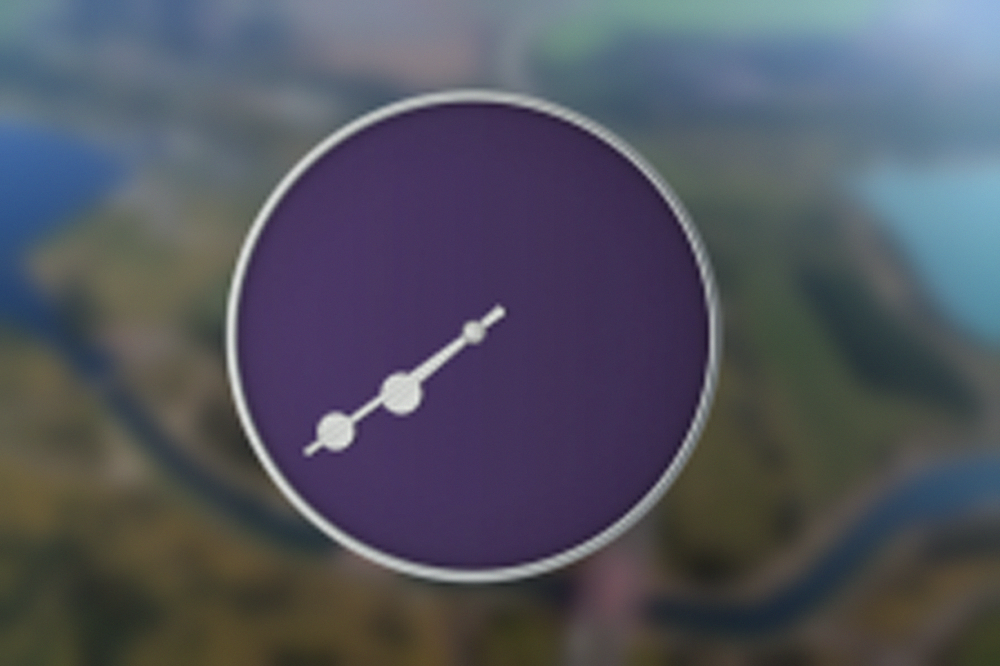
7:39
